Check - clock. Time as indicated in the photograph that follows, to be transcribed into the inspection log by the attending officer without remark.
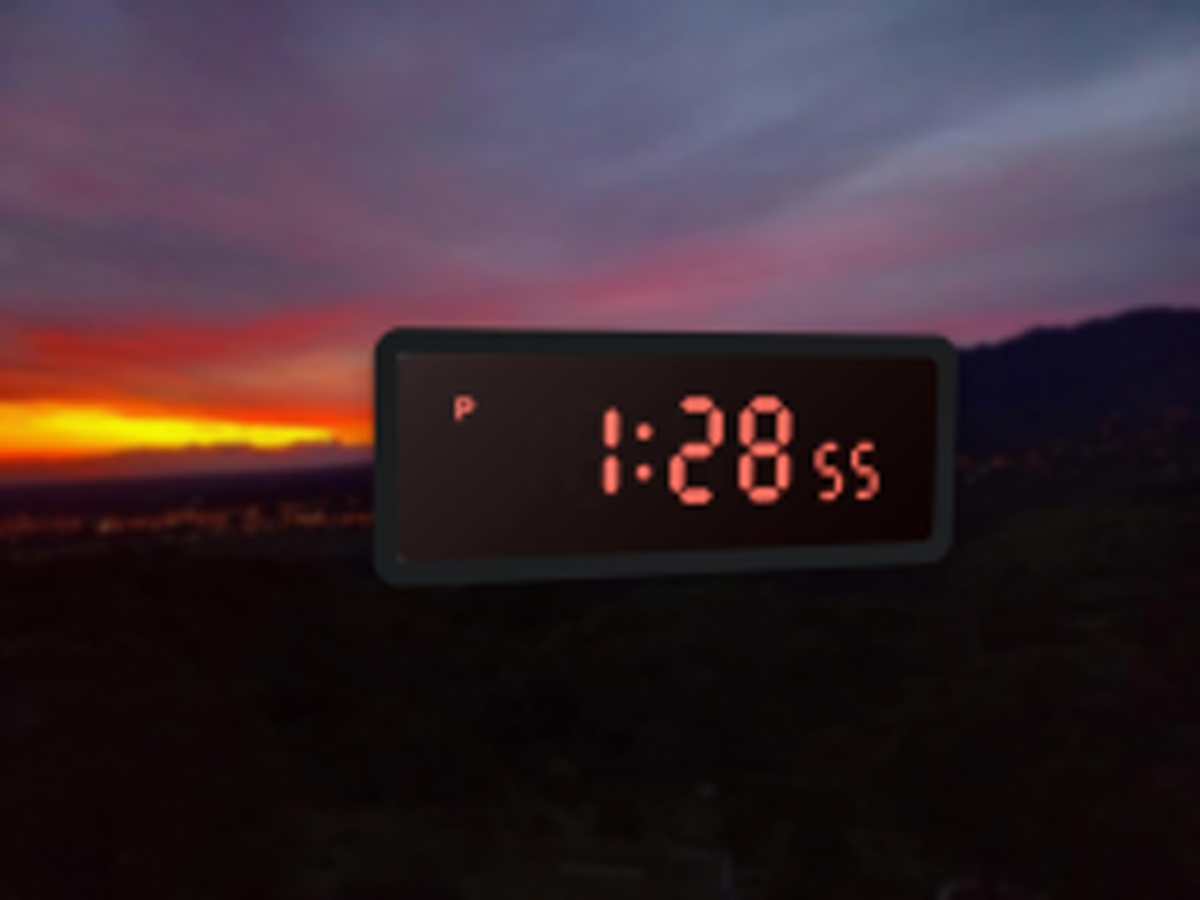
1:28:55
